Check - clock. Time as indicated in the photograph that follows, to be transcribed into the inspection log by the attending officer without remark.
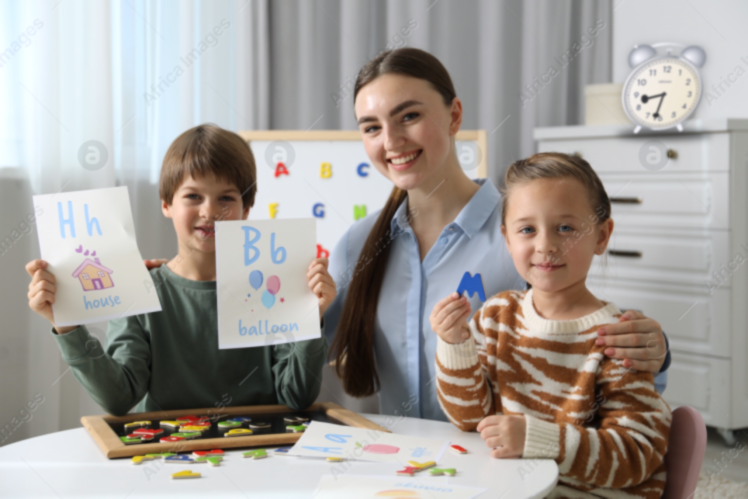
8:32
